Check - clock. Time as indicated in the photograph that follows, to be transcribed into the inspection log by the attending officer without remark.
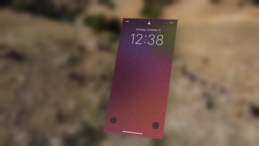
12:38
